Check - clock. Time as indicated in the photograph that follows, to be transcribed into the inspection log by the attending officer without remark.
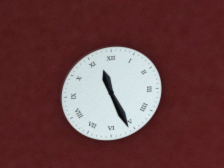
11:26
